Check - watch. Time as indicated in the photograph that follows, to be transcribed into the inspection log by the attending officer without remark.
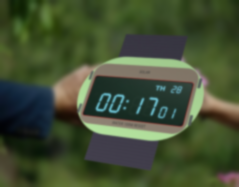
0:17:01
